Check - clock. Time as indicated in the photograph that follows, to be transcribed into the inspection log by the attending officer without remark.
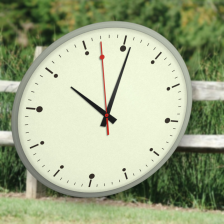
10:00:57
